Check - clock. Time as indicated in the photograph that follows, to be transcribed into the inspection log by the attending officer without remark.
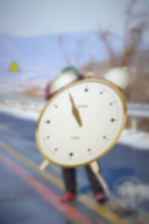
10:55
